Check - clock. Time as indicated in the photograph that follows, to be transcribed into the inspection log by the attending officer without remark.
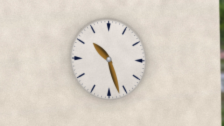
10:27
